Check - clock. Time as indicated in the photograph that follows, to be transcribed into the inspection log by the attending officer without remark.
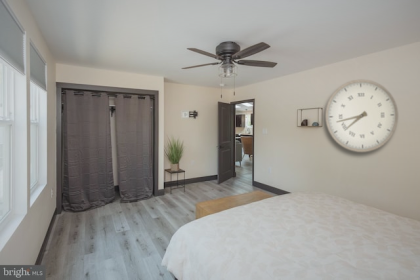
7:43
